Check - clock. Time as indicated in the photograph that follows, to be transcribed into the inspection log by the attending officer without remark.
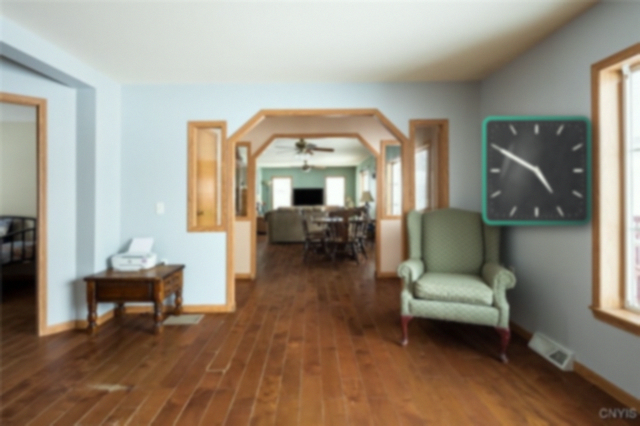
4:50
